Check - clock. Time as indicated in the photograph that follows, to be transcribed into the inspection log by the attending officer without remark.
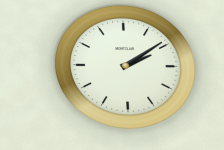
2:09
